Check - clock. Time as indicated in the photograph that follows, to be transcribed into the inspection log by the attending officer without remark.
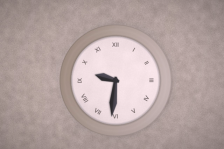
9:31
